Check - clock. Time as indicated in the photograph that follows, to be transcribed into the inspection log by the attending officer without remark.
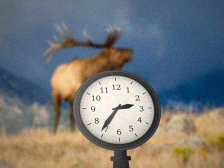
2:36
